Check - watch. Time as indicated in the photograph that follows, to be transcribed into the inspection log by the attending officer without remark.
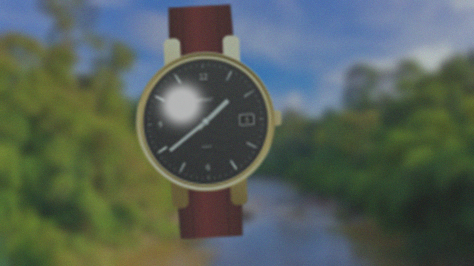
1:39
